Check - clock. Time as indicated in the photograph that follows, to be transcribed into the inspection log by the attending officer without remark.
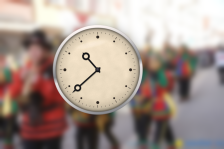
10:38
